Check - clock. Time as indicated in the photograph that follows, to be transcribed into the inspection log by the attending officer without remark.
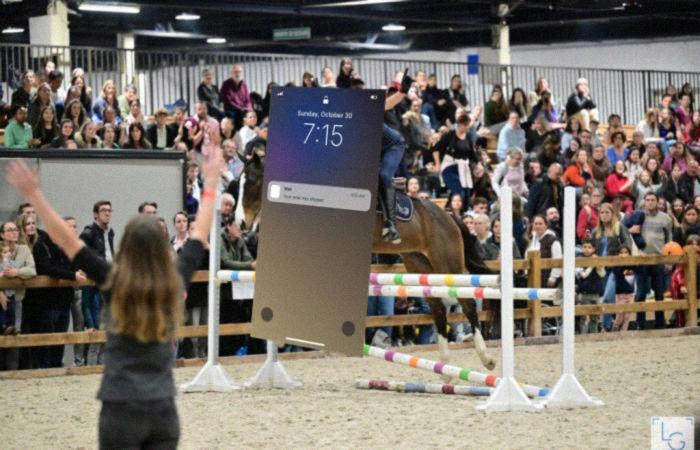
7:15
